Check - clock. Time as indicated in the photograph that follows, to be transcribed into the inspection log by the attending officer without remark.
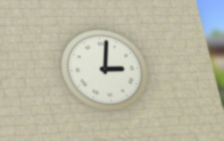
3:02
